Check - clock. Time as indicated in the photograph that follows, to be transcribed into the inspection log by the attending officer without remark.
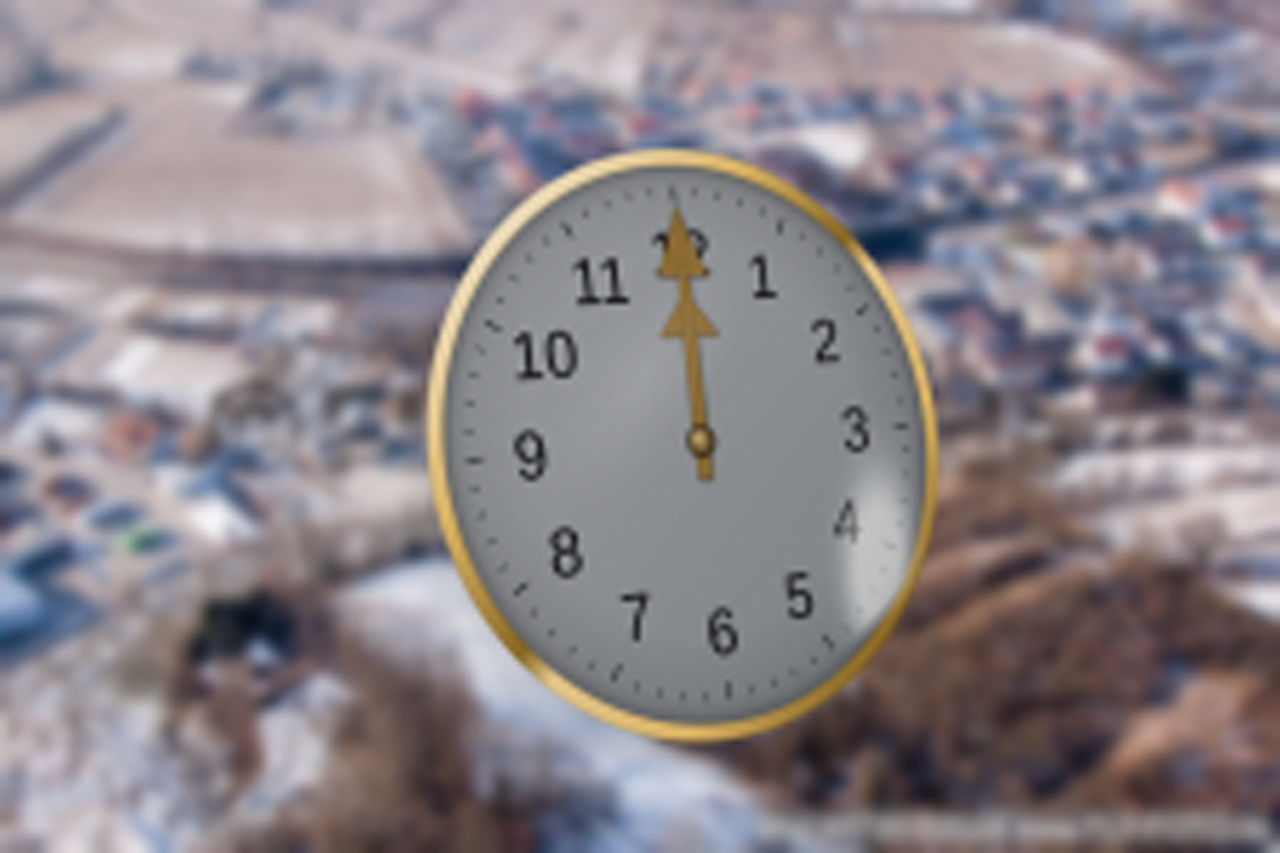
12:00
